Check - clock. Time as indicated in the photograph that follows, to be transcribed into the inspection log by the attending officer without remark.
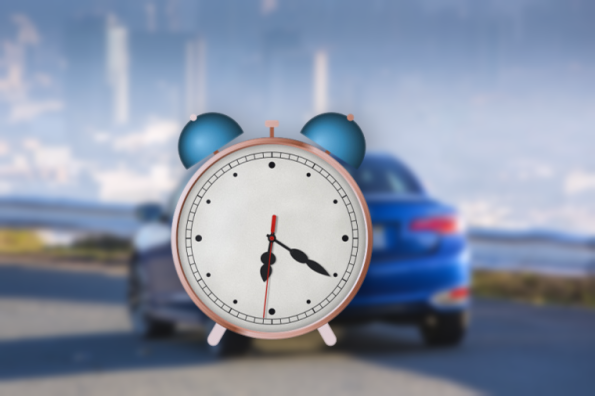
6:20:31
